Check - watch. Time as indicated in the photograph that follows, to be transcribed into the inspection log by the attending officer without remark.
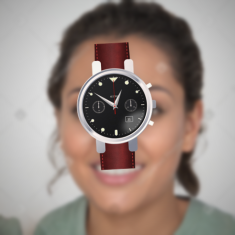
12:51
